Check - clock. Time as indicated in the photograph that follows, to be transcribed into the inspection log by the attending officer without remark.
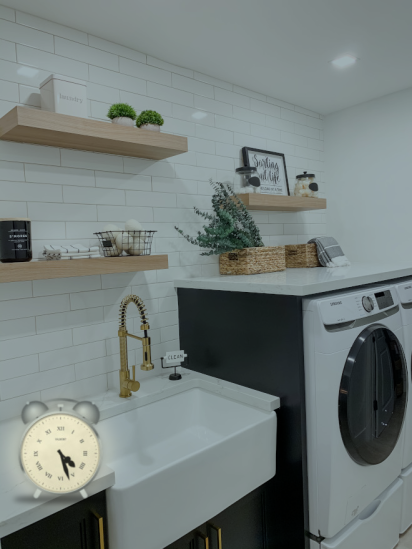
4:27
